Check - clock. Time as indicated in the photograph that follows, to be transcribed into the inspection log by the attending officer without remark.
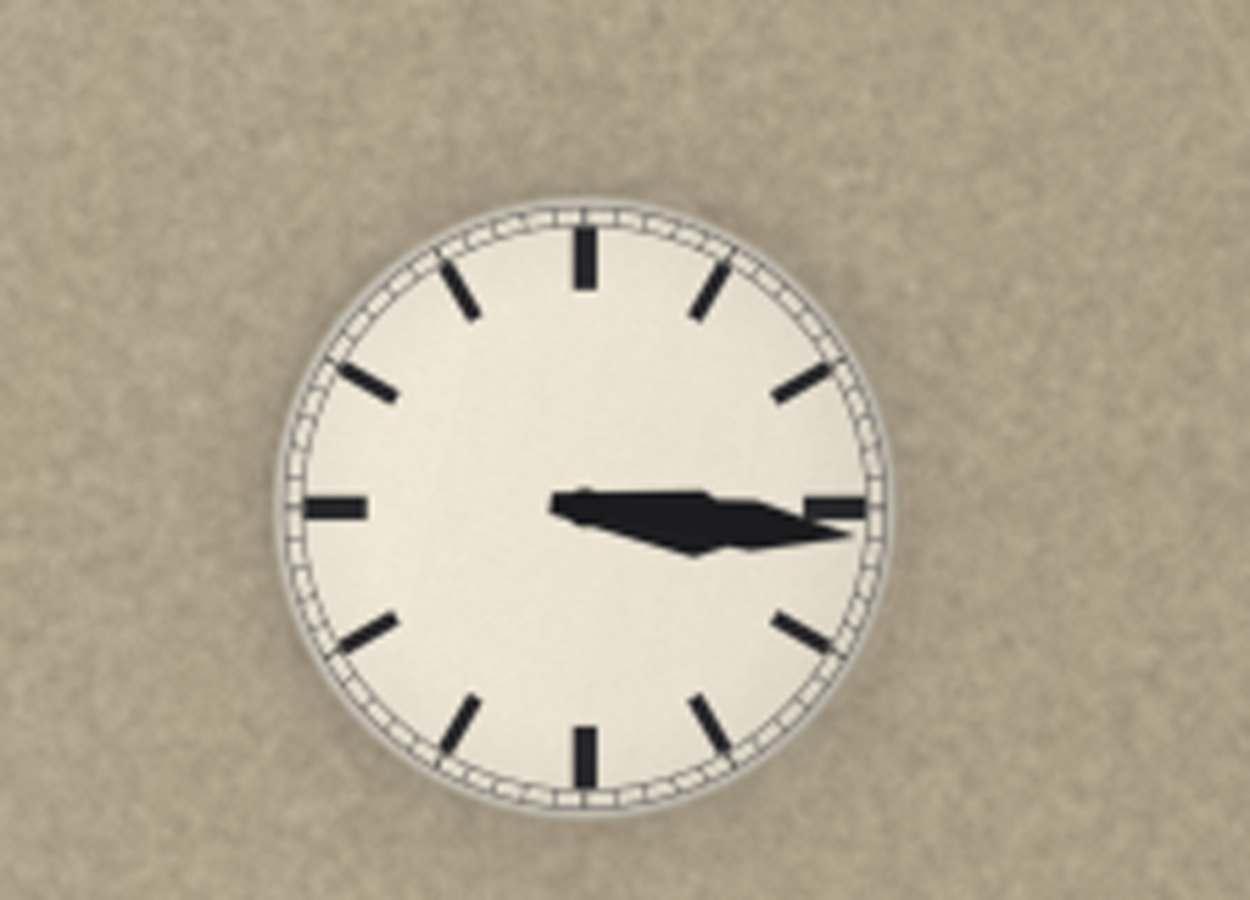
3:16
